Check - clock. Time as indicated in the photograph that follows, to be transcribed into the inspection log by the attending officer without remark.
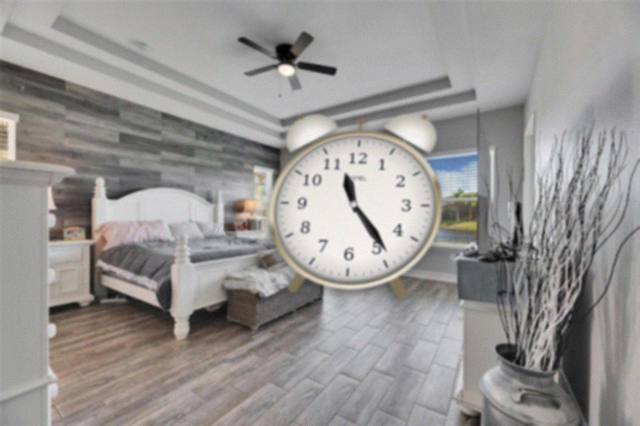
11:24
